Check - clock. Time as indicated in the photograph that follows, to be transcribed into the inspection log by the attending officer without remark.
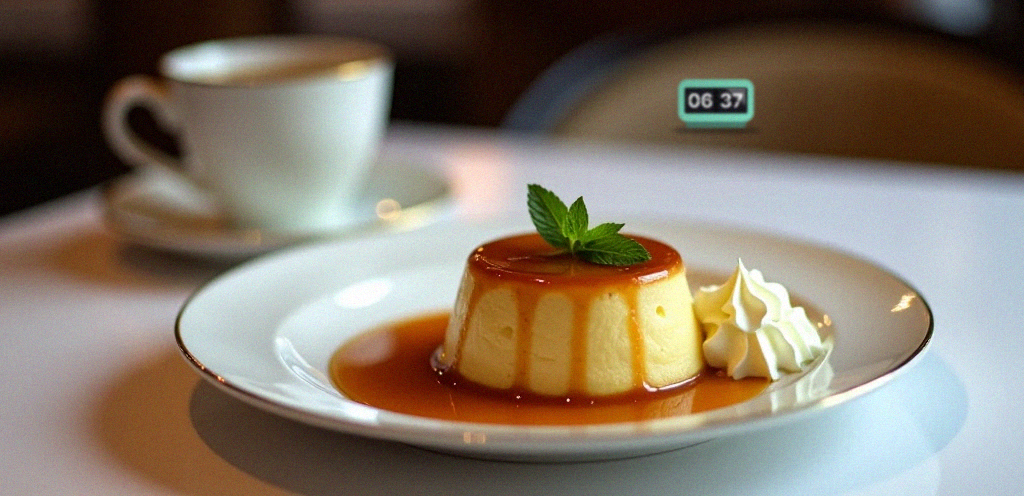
6:37
